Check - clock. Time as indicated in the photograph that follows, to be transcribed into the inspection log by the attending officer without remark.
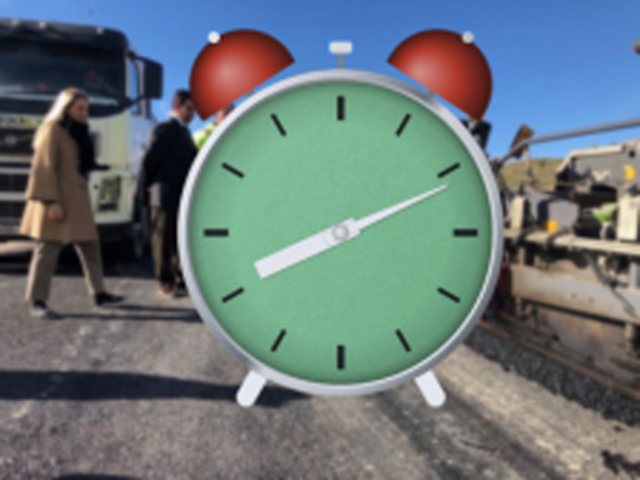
8:11
